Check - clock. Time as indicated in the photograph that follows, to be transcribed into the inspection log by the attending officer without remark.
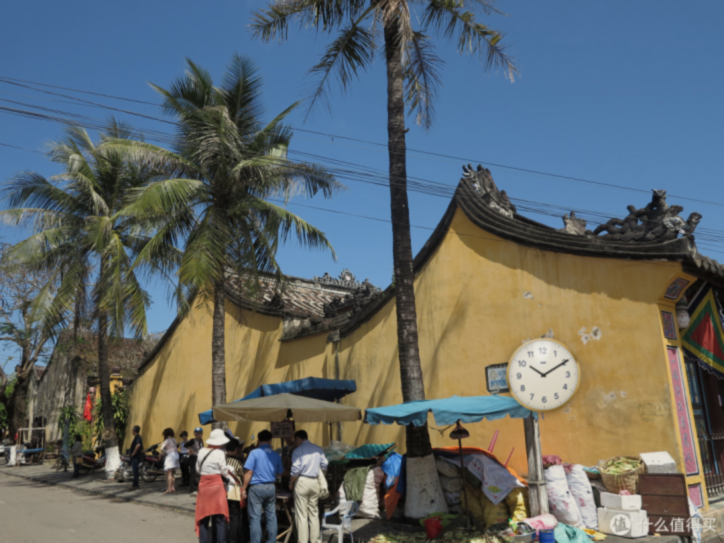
10:10
